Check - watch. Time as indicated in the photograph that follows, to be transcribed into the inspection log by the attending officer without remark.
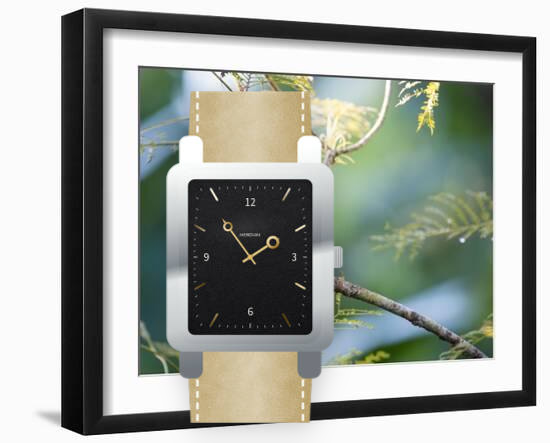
1:54
